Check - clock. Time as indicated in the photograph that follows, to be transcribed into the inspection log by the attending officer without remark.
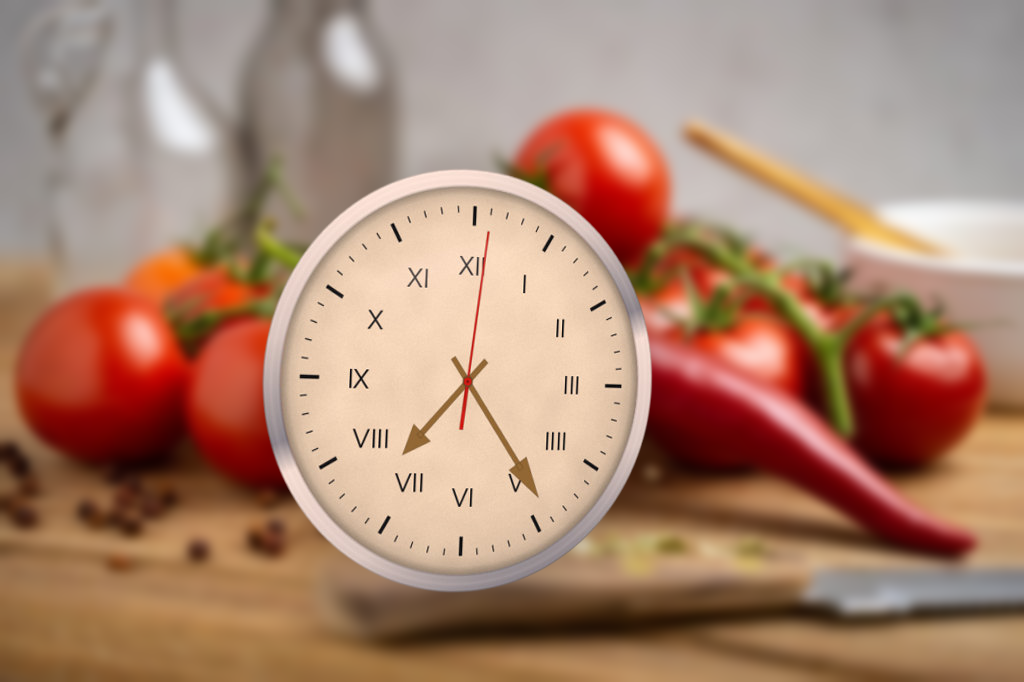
7:24:01
